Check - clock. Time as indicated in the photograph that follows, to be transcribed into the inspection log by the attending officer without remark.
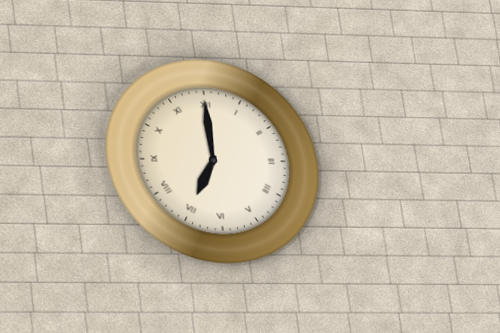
7:00
